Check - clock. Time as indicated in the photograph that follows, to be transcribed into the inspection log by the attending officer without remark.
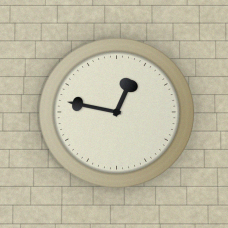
12:47
